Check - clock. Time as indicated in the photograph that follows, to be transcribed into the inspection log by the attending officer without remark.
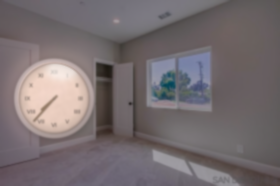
7:37
